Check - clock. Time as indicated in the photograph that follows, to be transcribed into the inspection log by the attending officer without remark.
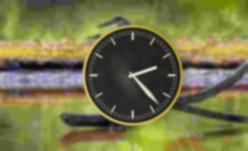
2:23
